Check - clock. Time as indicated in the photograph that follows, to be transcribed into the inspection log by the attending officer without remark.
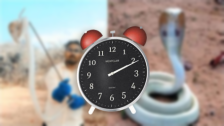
2:11
